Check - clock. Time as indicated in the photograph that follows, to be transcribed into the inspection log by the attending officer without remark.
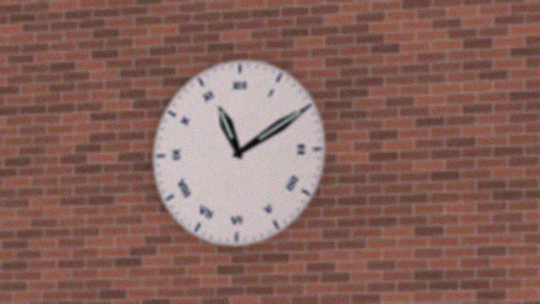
11:10
